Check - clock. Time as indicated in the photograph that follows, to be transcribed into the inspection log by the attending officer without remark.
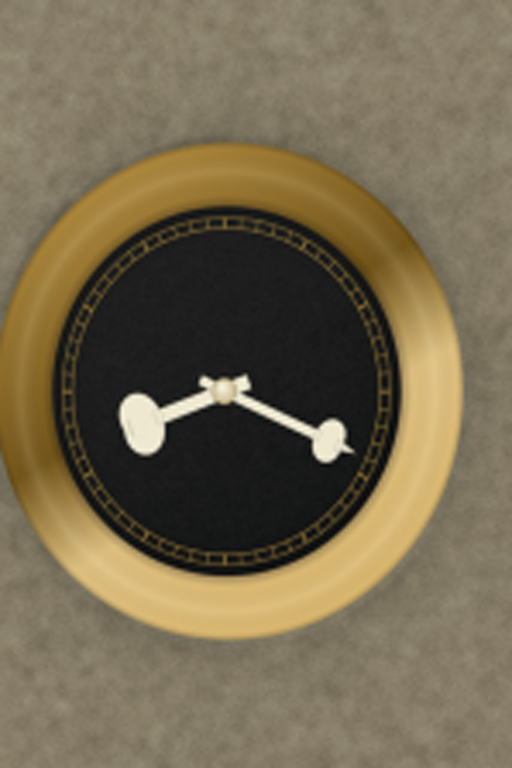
8:19
